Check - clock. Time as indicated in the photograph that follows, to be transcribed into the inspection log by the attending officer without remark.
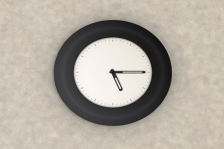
5:15
